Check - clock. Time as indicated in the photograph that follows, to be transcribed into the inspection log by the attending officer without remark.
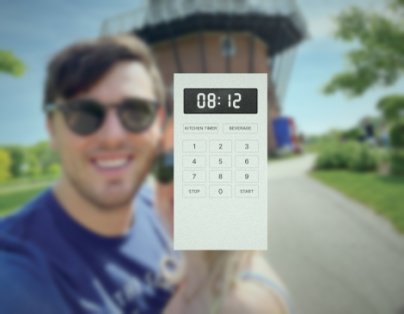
8:12
